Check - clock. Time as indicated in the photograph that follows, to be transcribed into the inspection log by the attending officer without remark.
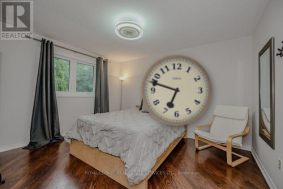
6:48
